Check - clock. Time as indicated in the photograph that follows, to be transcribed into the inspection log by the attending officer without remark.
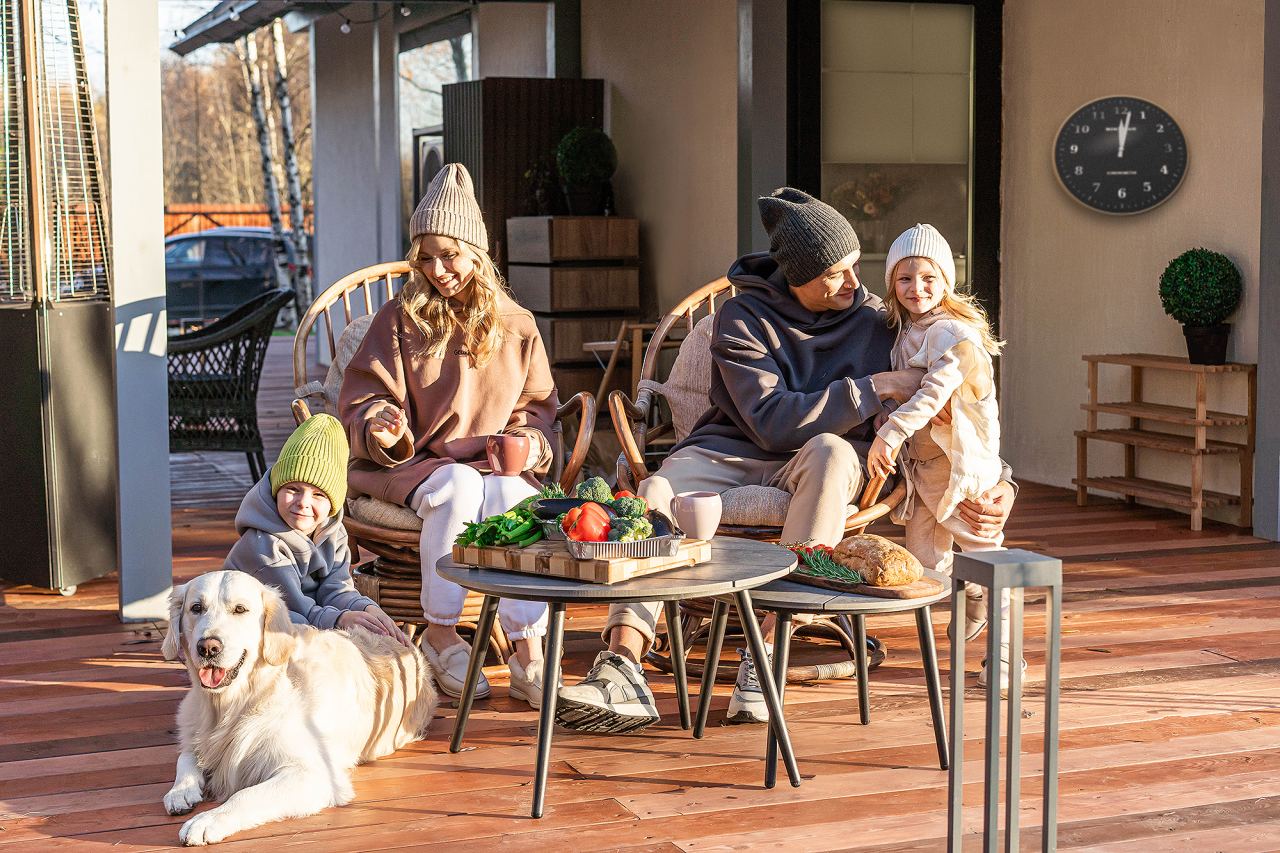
12:02
